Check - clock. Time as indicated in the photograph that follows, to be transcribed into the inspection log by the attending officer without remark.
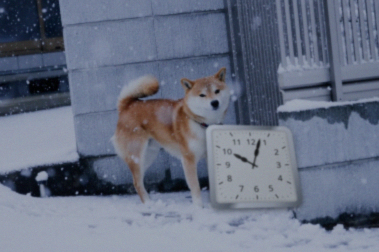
10:03
